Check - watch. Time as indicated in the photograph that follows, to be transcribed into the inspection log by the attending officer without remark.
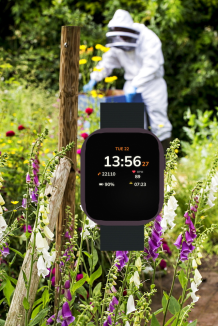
13:56
